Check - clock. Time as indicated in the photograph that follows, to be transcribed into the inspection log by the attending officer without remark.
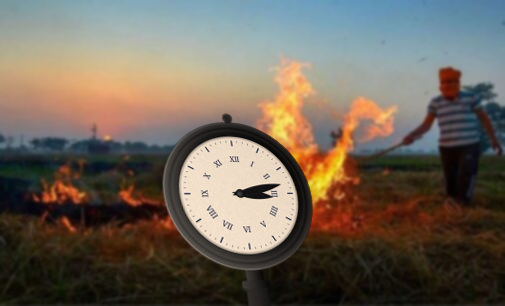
3:13
